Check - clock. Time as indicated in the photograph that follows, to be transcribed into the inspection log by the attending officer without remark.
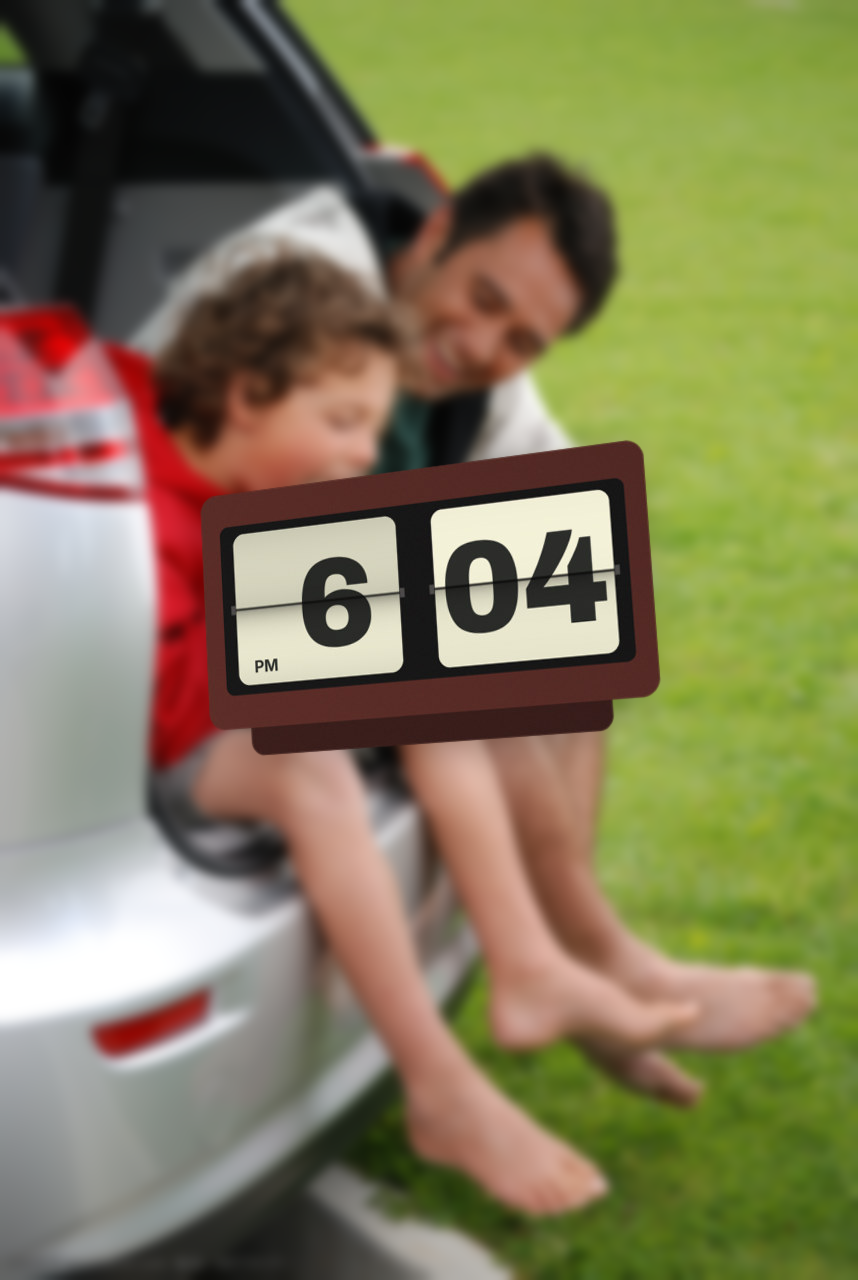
6:04
